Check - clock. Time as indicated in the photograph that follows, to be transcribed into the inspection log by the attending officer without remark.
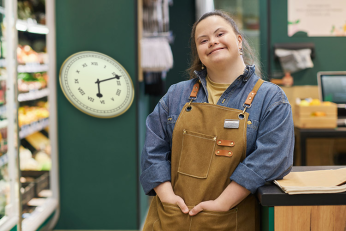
6:12
